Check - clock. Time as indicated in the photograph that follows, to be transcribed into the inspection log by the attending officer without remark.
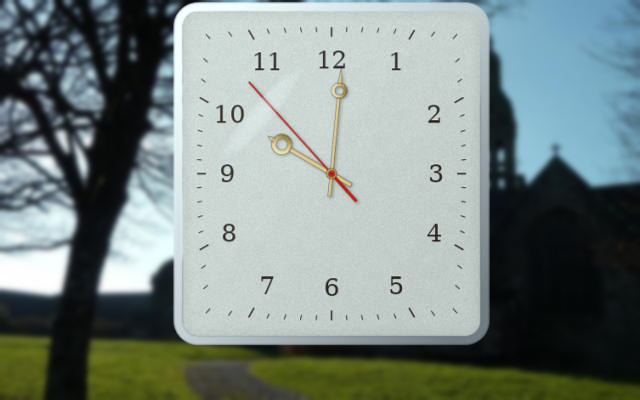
10:00:53
